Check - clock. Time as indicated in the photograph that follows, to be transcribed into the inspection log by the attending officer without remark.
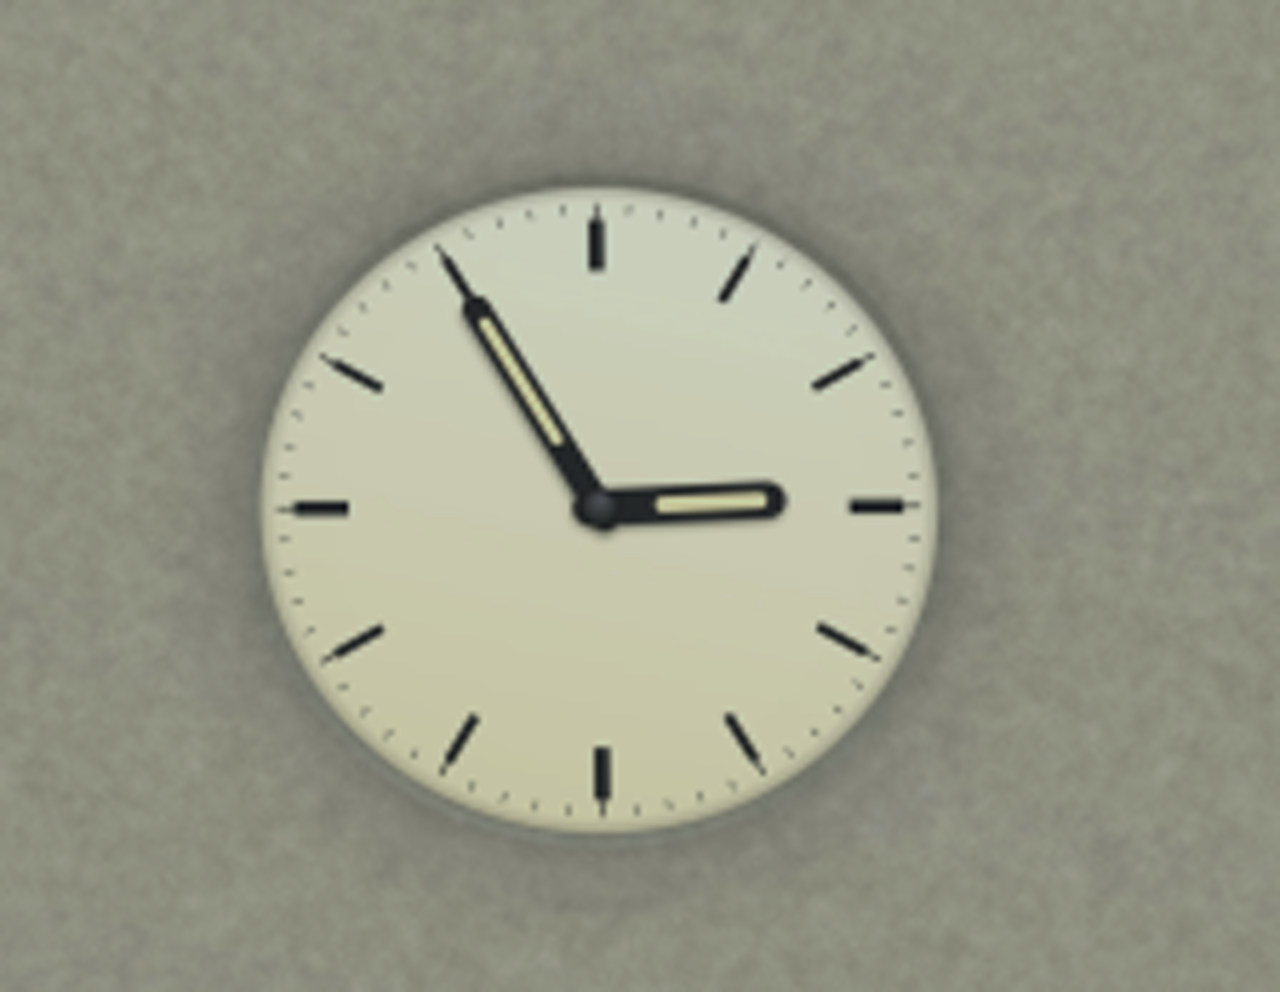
2:55
